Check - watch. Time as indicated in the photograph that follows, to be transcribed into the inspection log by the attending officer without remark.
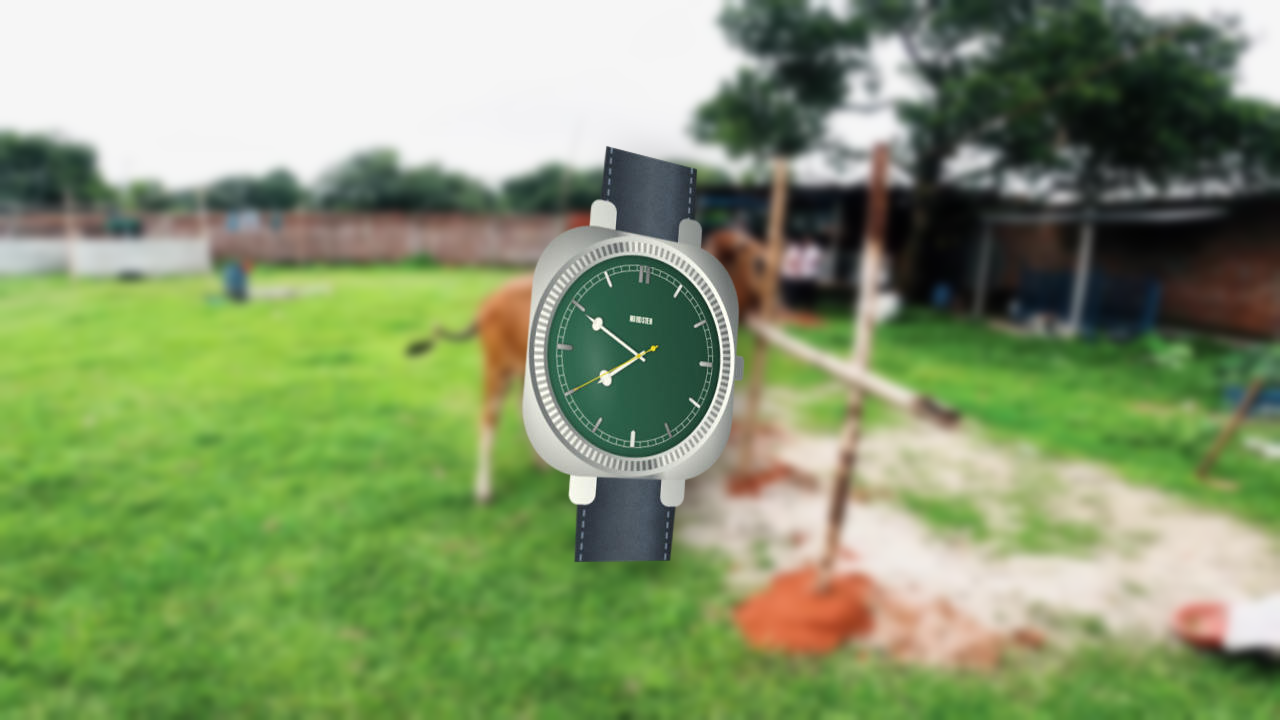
7:49:40
